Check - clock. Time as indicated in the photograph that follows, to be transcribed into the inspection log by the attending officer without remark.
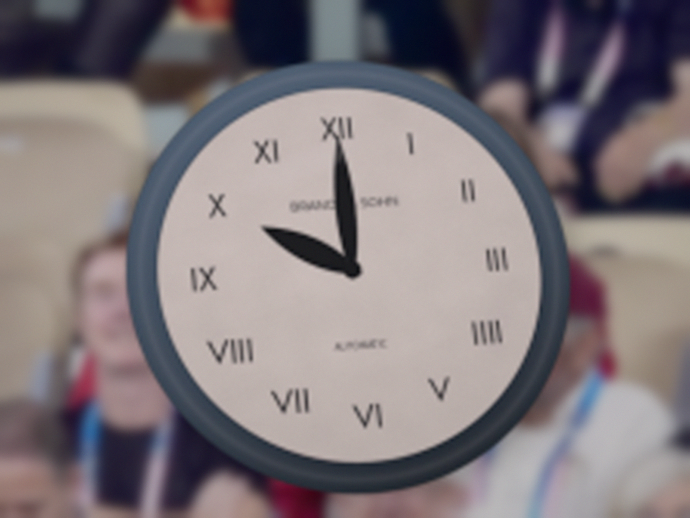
10:00
